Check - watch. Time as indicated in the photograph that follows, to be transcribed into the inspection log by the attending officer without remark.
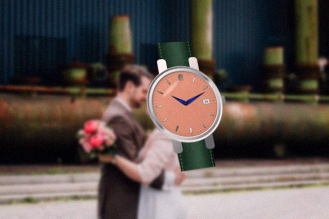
10:11
